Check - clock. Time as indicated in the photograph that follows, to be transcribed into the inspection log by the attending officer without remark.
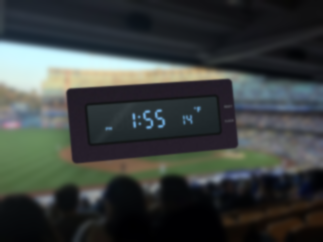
1:55
